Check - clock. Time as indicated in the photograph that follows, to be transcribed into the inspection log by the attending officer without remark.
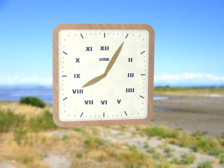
8:05
